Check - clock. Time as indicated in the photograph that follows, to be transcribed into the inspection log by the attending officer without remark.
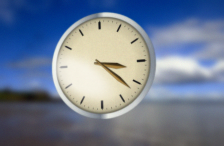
3:22
